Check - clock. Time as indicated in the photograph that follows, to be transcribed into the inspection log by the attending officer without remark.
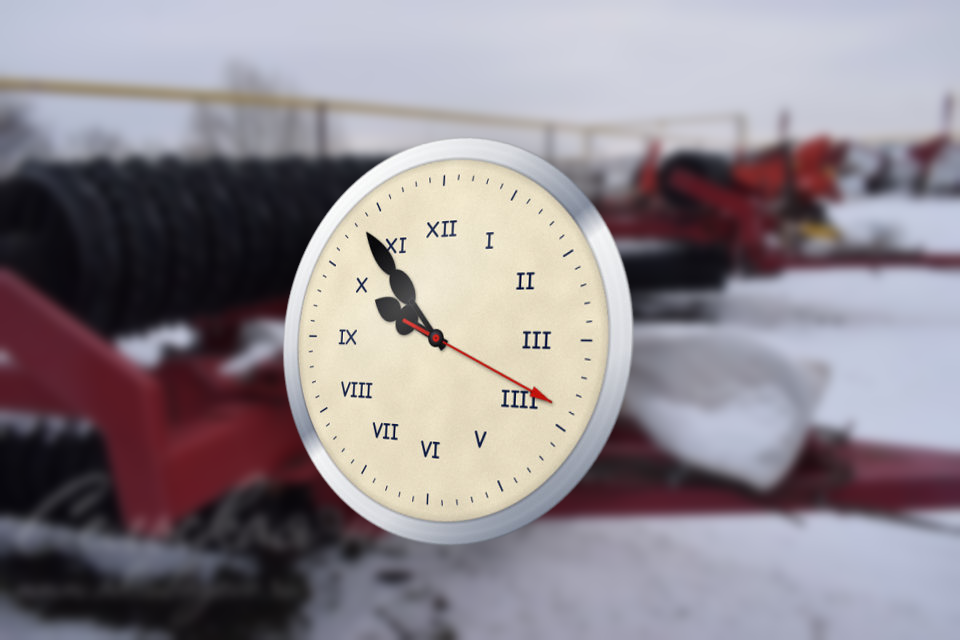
9:53:19
